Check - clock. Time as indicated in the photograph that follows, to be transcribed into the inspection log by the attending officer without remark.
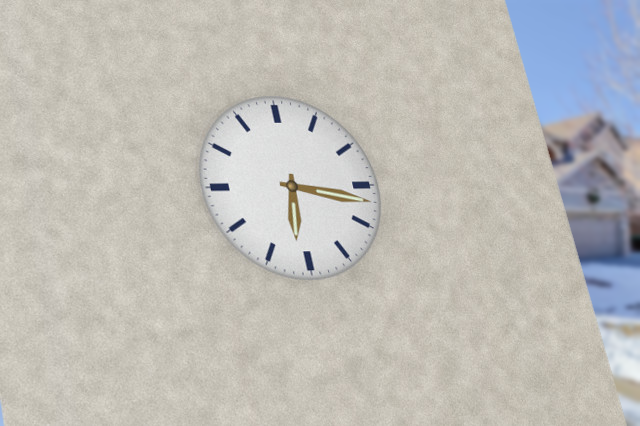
6:17
